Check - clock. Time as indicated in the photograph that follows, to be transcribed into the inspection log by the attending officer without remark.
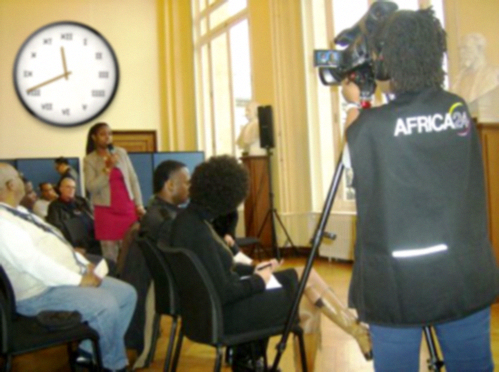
11:41
